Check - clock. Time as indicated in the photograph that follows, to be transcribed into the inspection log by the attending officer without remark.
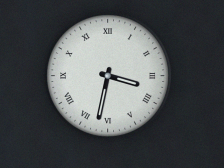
3:32
